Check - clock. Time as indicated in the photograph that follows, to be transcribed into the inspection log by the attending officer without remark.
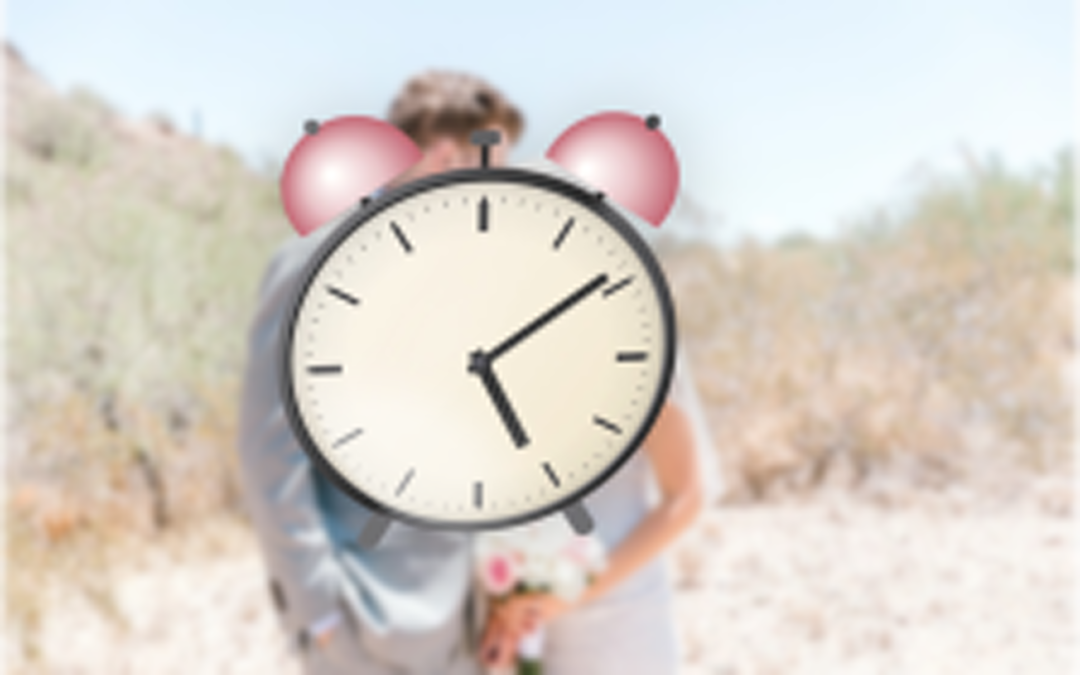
5:09
